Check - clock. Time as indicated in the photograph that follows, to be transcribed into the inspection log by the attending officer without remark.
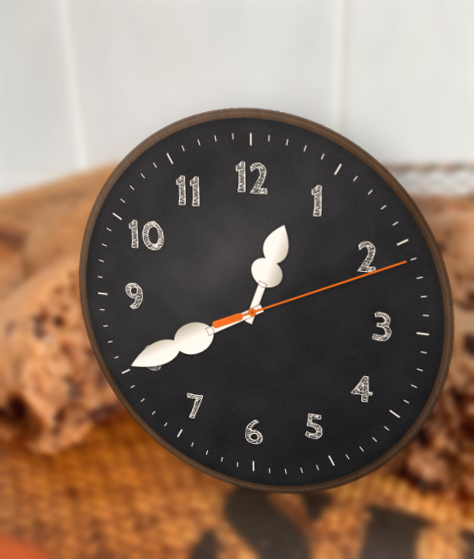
12:40:11
